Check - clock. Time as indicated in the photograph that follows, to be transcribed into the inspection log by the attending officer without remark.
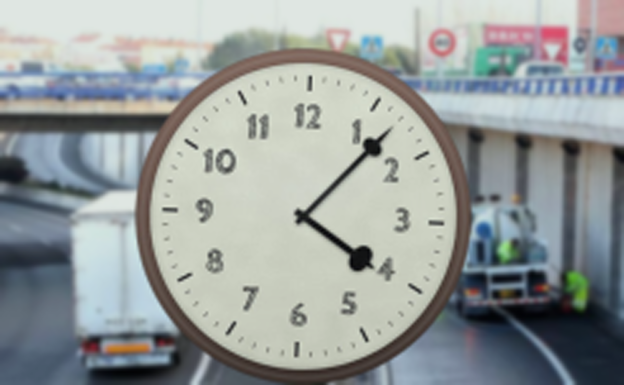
4:07
